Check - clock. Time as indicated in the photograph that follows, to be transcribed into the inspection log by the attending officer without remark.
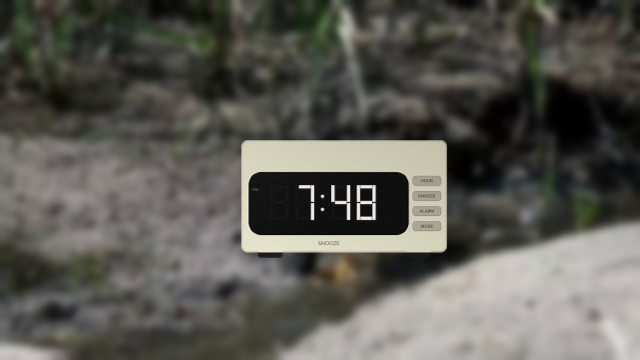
7:48
